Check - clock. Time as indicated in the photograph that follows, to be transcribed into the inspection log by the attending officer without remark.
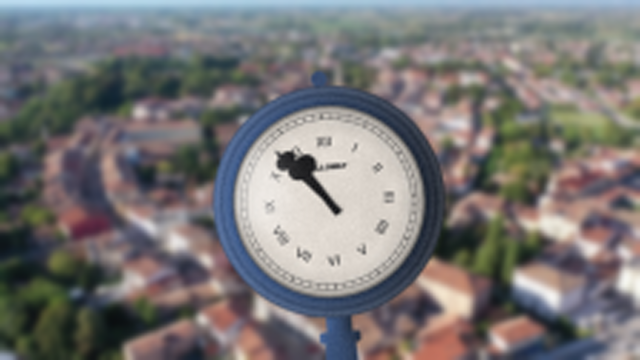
10:53
